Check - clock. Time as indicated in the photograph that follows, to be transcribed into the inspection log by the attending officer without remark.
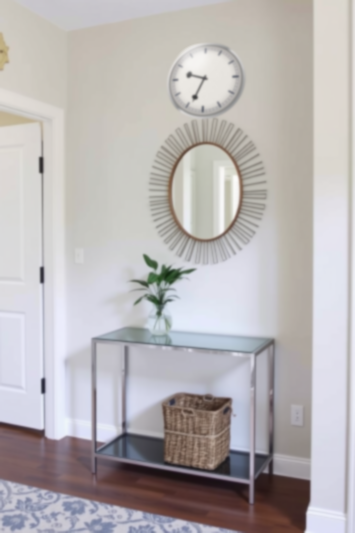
9:34
